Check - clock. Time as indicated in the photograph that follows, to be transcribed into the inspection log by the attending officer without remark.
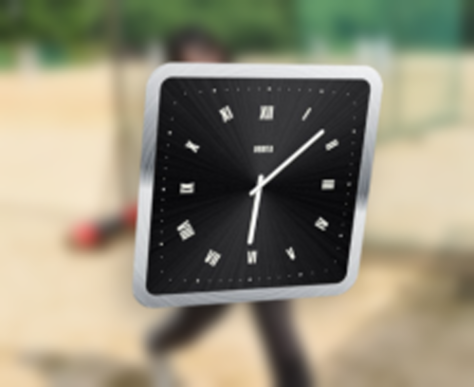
6:08
